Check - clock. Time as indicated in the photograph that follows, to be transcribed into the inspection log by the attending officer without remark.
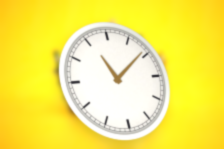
11:09
